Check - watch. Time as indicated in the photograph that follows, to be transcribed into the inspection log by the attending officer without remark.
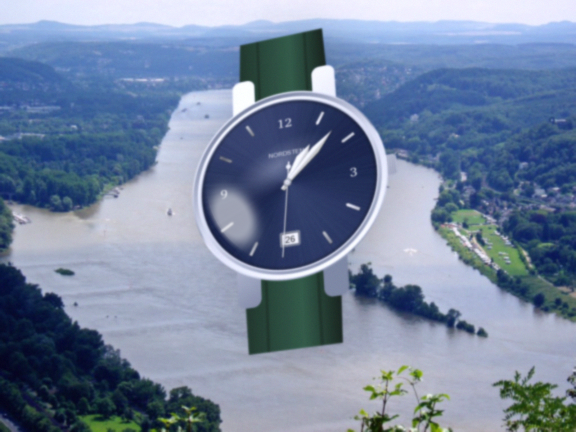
1:07:31
